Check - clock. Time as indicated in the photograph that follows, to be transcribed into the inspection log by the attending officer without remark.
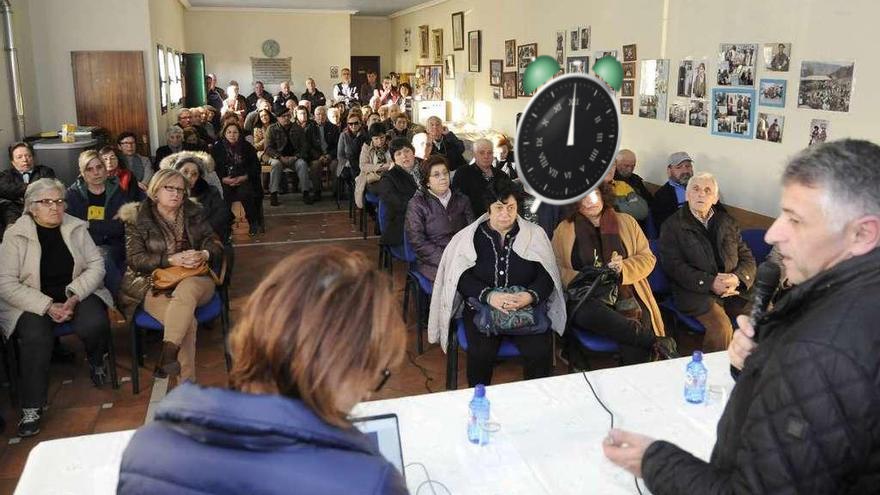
12:00
